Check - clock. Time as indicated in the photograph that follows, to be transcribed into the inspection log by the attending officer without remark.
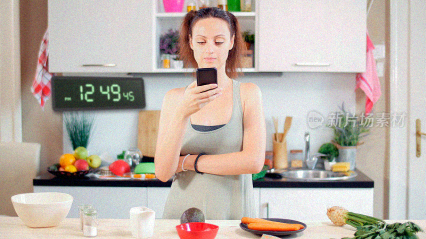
12:49:45
